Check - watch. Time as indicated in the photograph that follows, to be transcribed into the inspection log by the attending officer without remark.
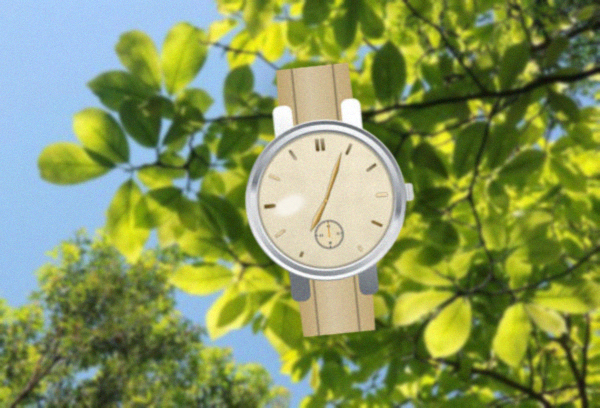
7:04
